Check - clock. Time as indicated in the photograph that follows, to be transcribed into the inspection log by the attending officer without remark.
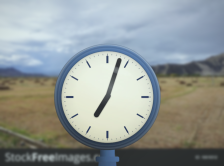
7:03
